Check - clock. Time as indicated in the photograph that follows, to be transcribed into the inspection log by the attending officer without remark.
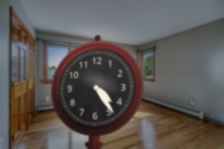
4:24
